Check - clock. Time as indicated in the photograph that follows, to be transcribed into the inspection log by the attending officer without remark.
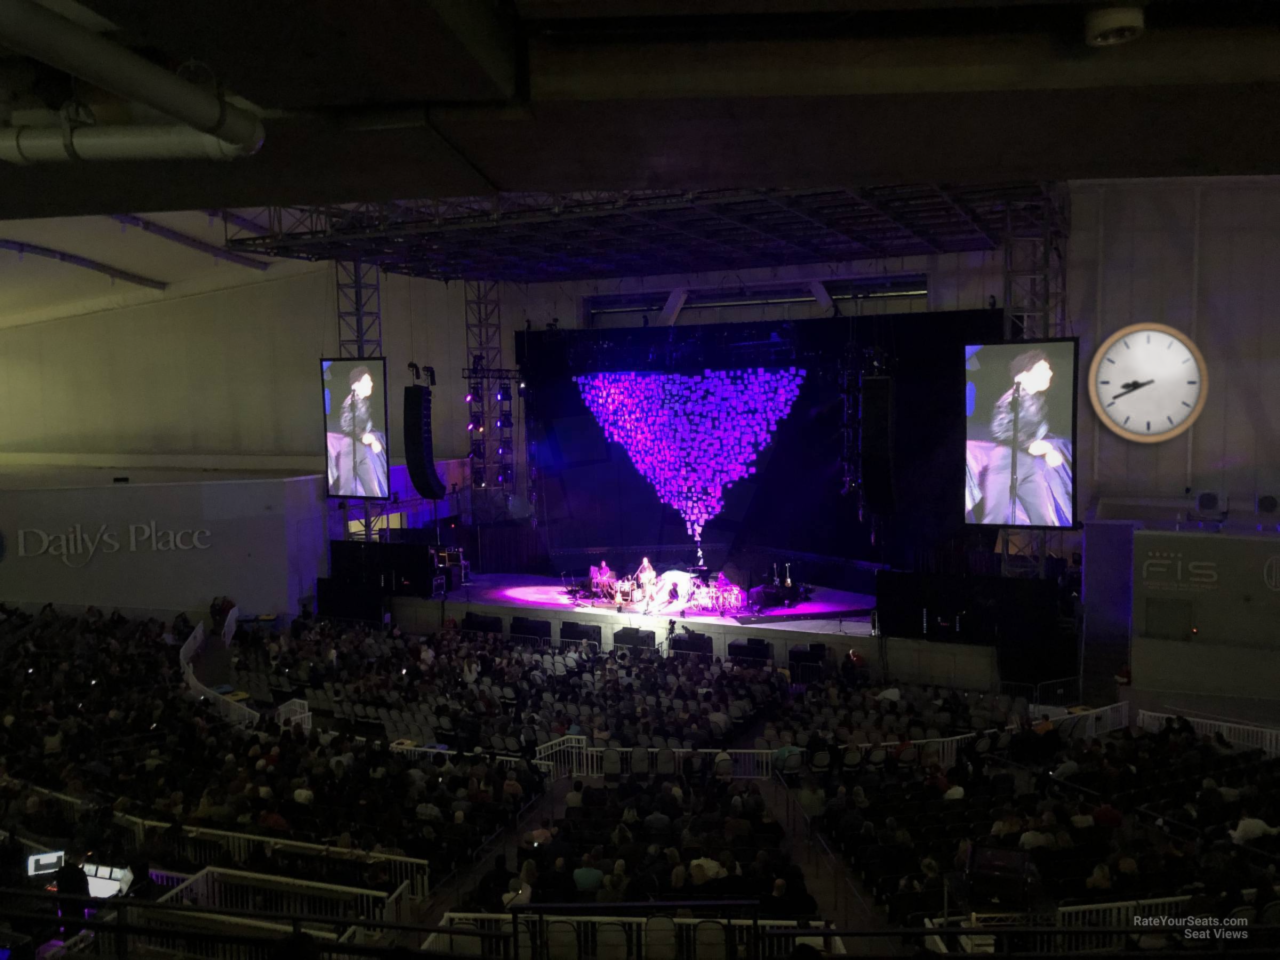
8:41
